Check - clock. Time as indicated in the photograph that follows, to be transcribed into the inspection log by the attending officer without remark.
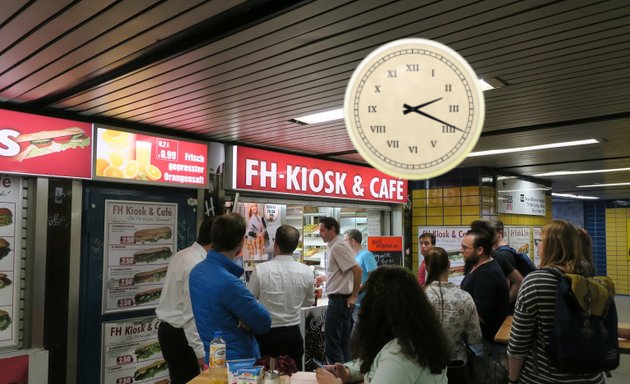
2:19
